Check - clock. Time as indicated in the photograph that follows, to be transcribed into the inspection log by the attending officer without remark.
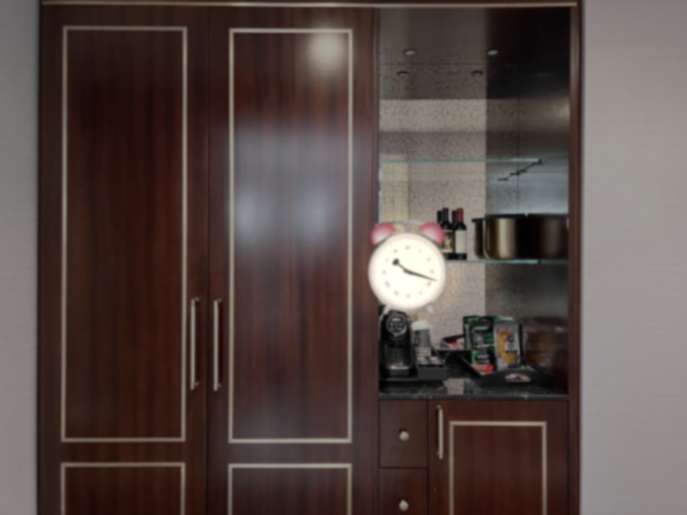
10:18
